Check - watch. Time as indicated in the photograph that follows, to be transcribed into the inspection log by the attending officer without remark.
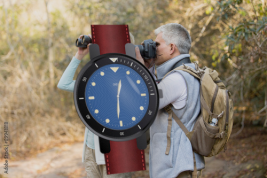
12:31
